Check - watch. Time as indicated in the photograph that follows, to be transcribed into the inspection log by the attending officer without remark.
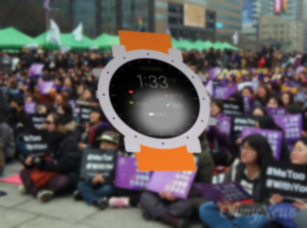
1:33
